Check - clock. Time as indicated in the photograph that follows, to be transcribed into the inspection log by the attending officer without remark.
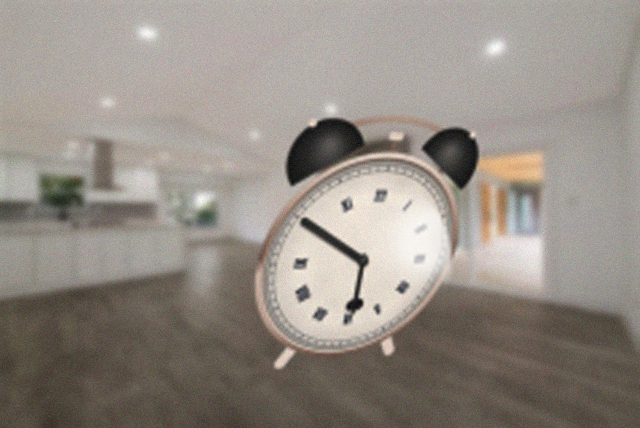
5:50
